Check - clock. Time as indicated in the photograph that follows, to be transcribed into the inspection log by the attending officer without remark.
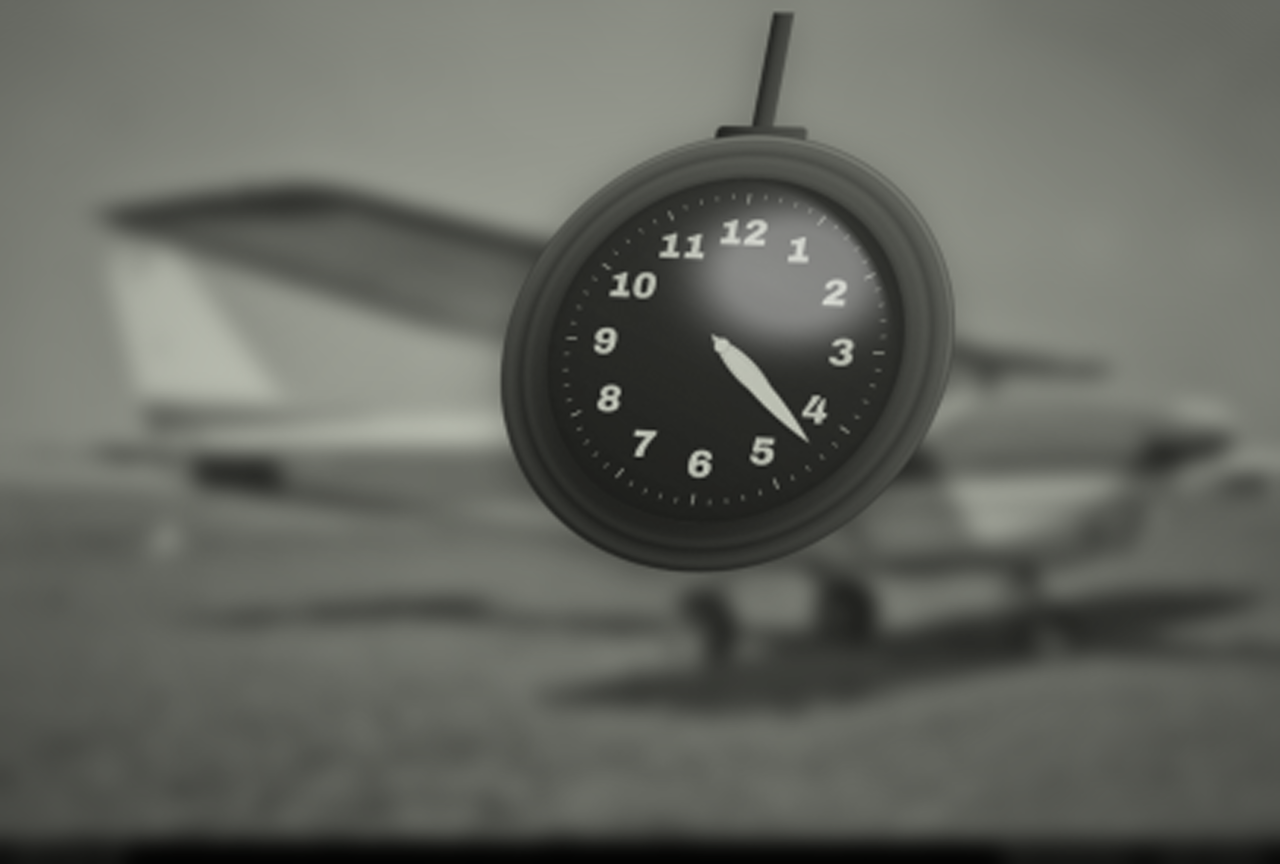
4:22
